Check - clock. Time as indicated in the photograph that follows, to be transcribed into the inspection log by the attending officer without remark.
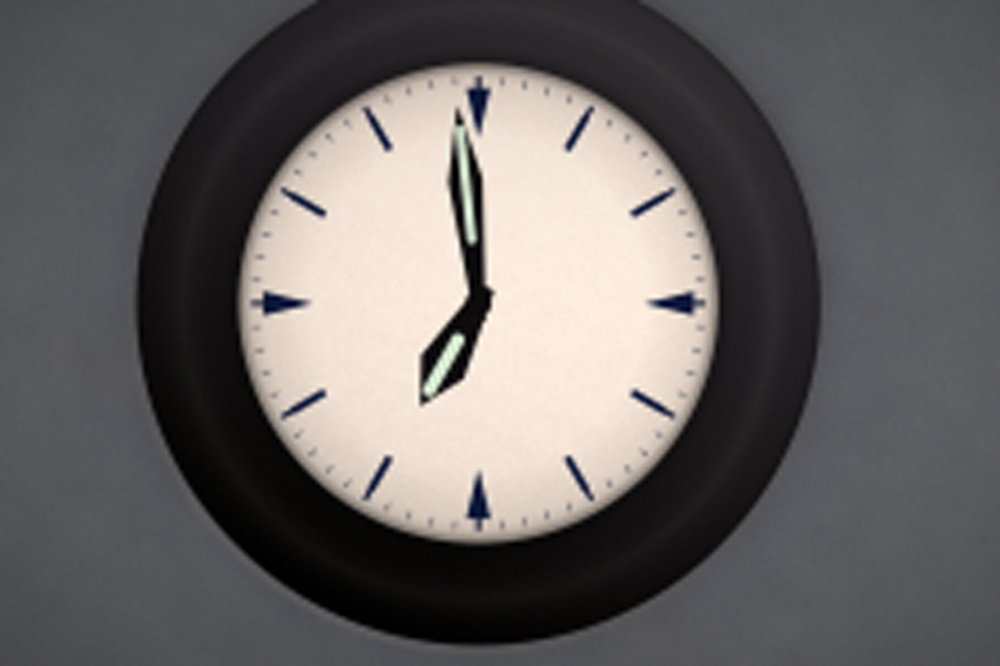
6:59
